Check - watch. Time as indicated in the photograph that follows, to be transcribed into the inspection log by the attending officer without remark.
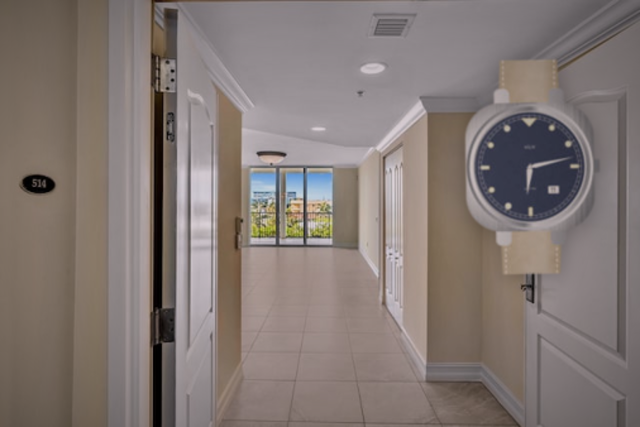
6:13
